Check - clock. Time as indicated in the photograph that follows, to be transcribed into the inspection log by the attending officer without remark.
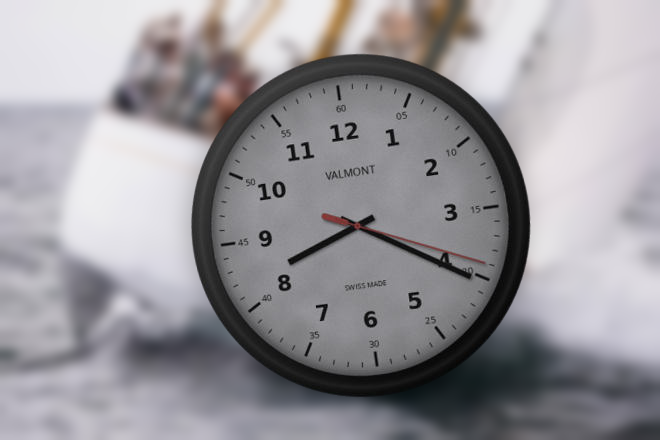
8:20:19
